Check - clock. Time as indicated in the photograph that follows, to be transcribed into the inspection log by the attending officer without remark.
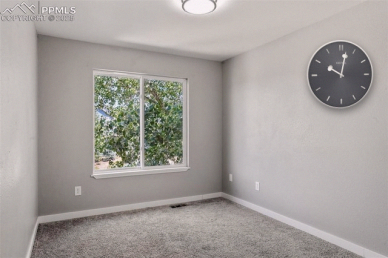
10:02
